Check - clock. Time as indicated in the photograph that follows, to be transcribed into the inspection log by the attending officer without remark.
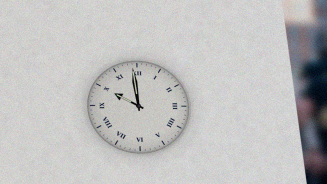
9:59
